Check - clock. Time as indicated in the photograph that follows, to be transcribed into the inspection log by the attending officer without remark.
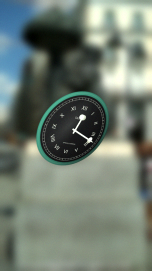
12:18
